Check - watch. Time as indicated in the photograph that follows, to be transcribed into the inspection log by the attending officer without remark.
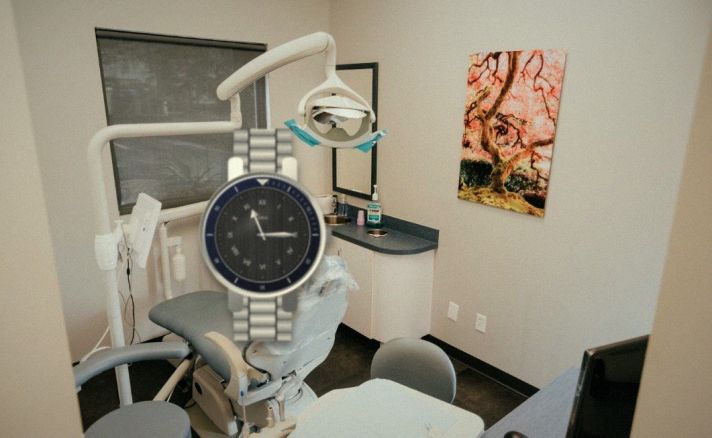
11:15
